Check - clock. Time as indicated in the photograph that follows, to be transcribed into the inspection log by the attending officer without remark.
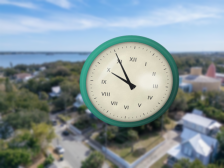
9:55
